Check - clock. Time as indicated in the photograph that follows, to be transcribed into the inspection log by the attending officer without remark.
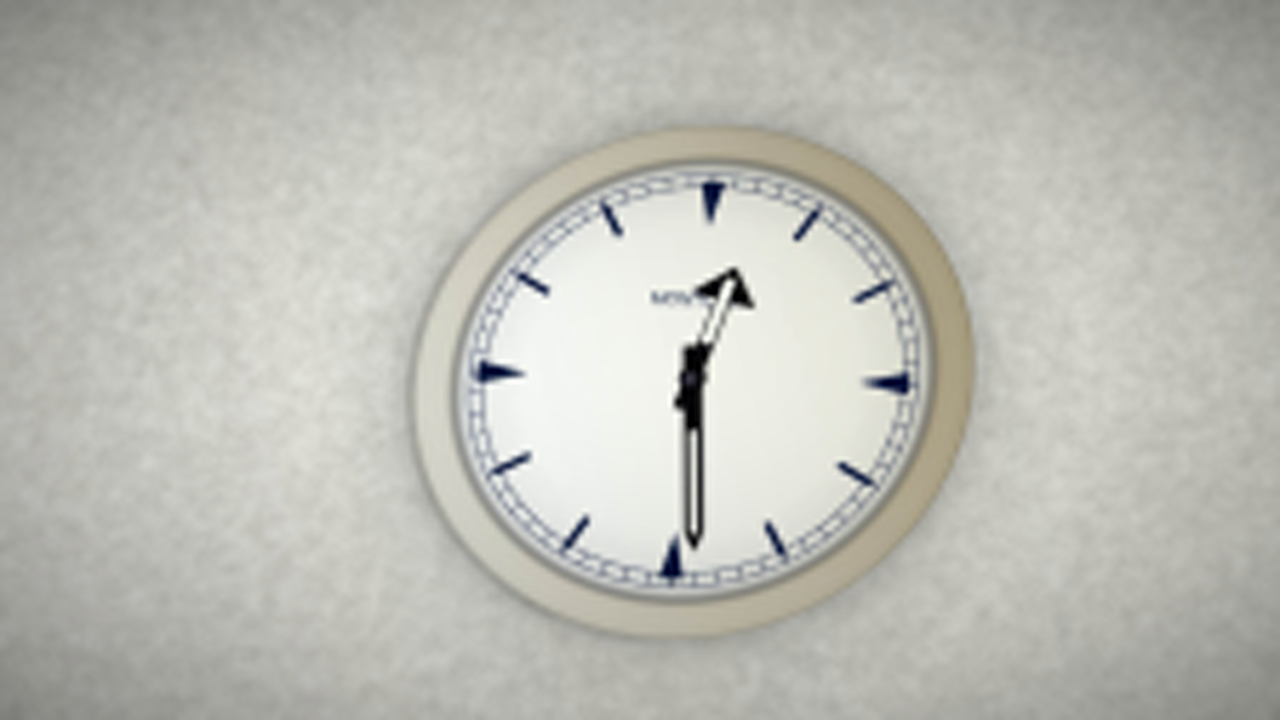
12:29
